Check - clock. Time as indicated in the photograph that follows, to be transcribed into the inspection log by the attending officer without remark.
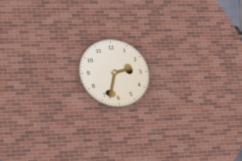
2:33
